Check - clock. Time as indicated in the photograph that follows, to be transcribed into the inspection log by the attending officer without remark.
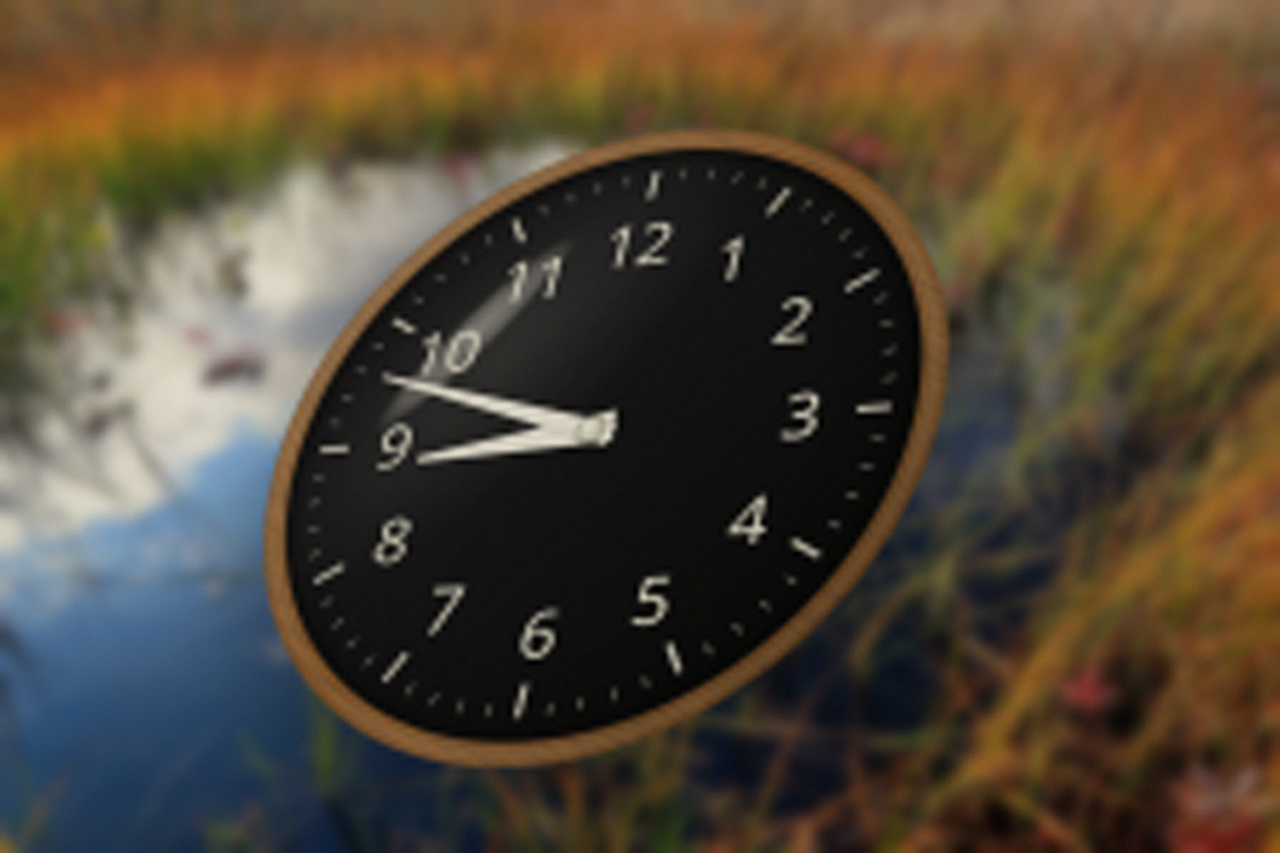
8:48
